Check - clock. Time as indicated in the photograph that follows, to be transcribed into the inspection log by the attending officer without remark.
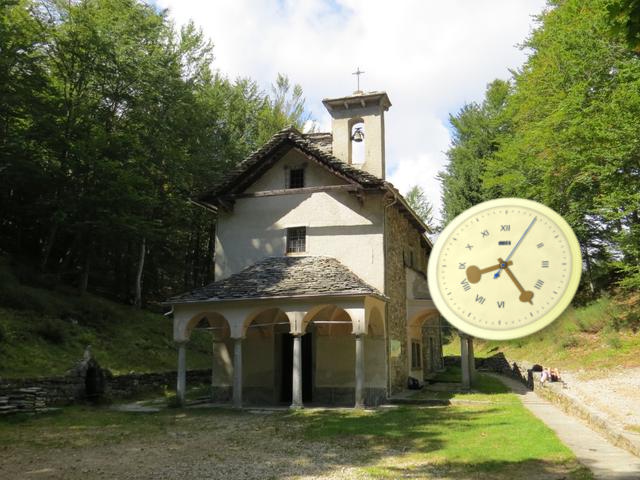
8:24:05
